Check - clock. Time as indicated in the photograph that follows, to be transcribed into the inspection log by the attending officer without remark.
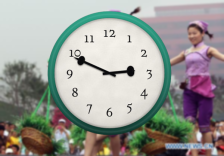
2:49
